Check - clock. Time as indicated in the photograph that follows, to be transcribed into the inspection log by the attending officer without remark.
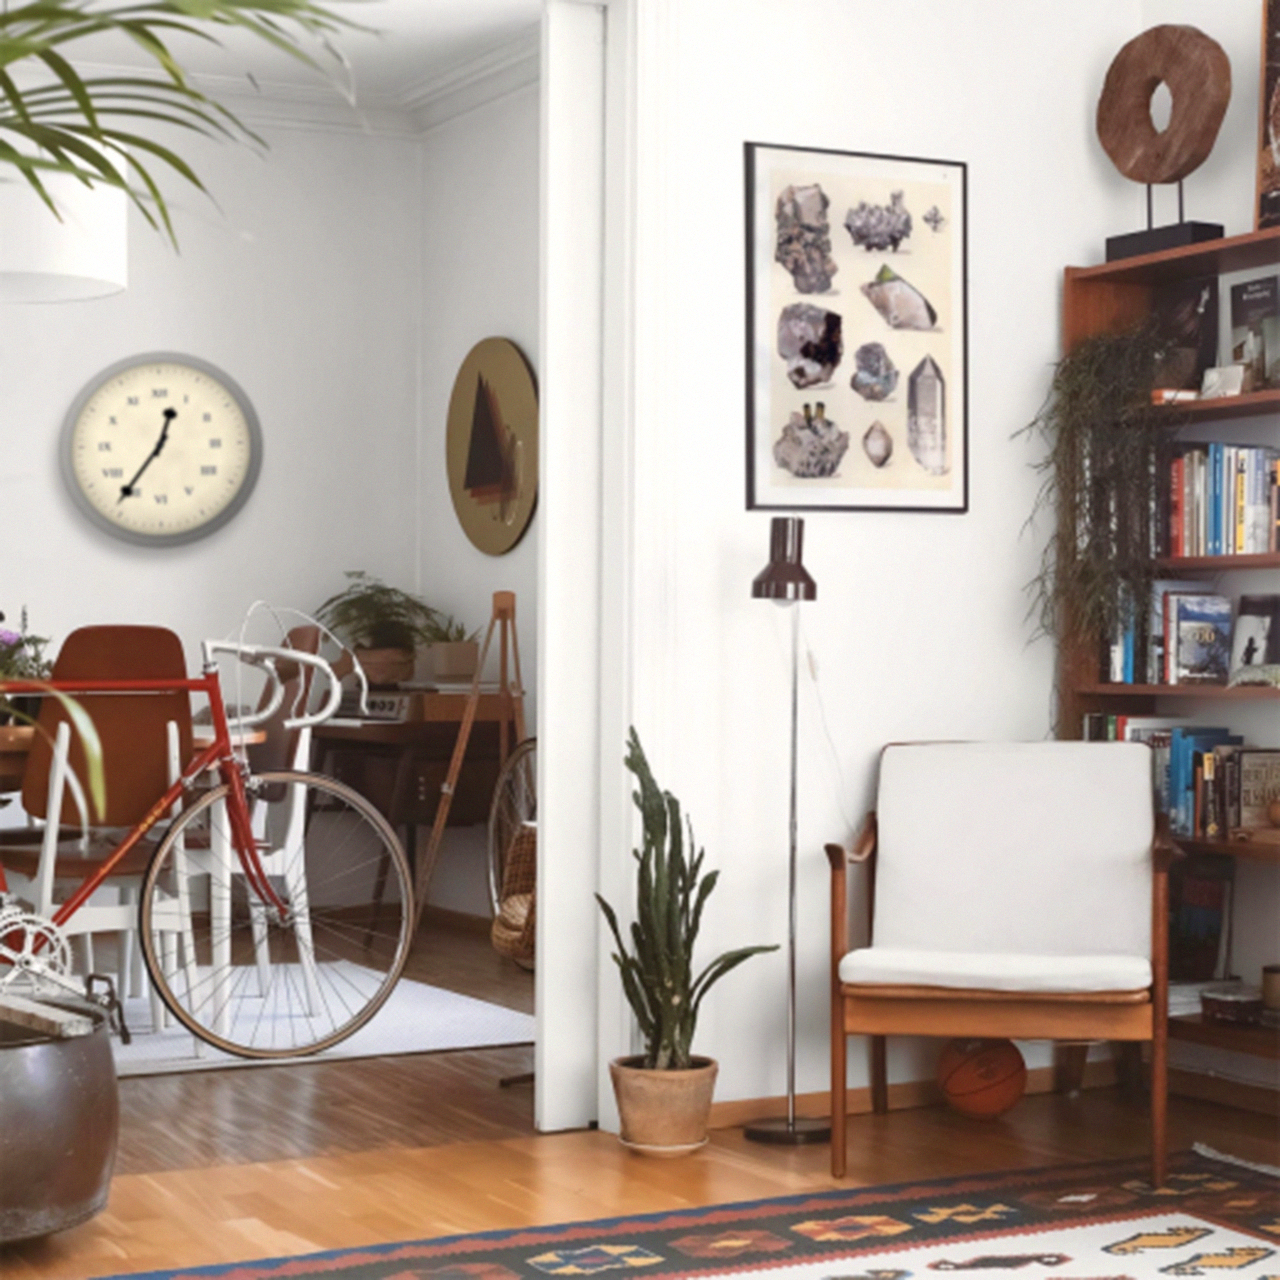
12:36
